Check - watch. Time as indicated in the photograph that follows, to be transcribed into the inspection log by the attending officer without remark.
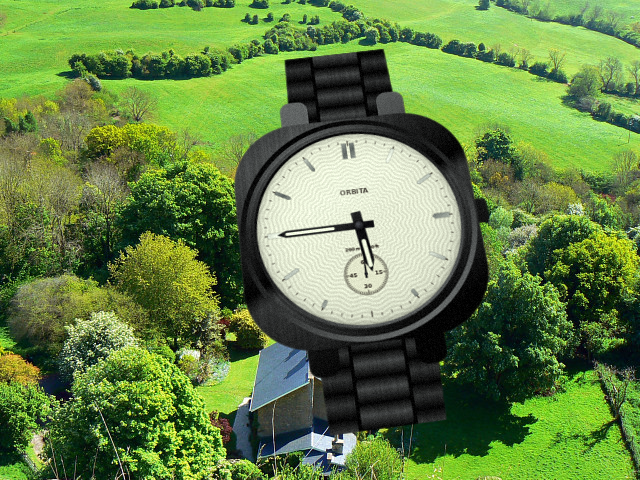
5:45
